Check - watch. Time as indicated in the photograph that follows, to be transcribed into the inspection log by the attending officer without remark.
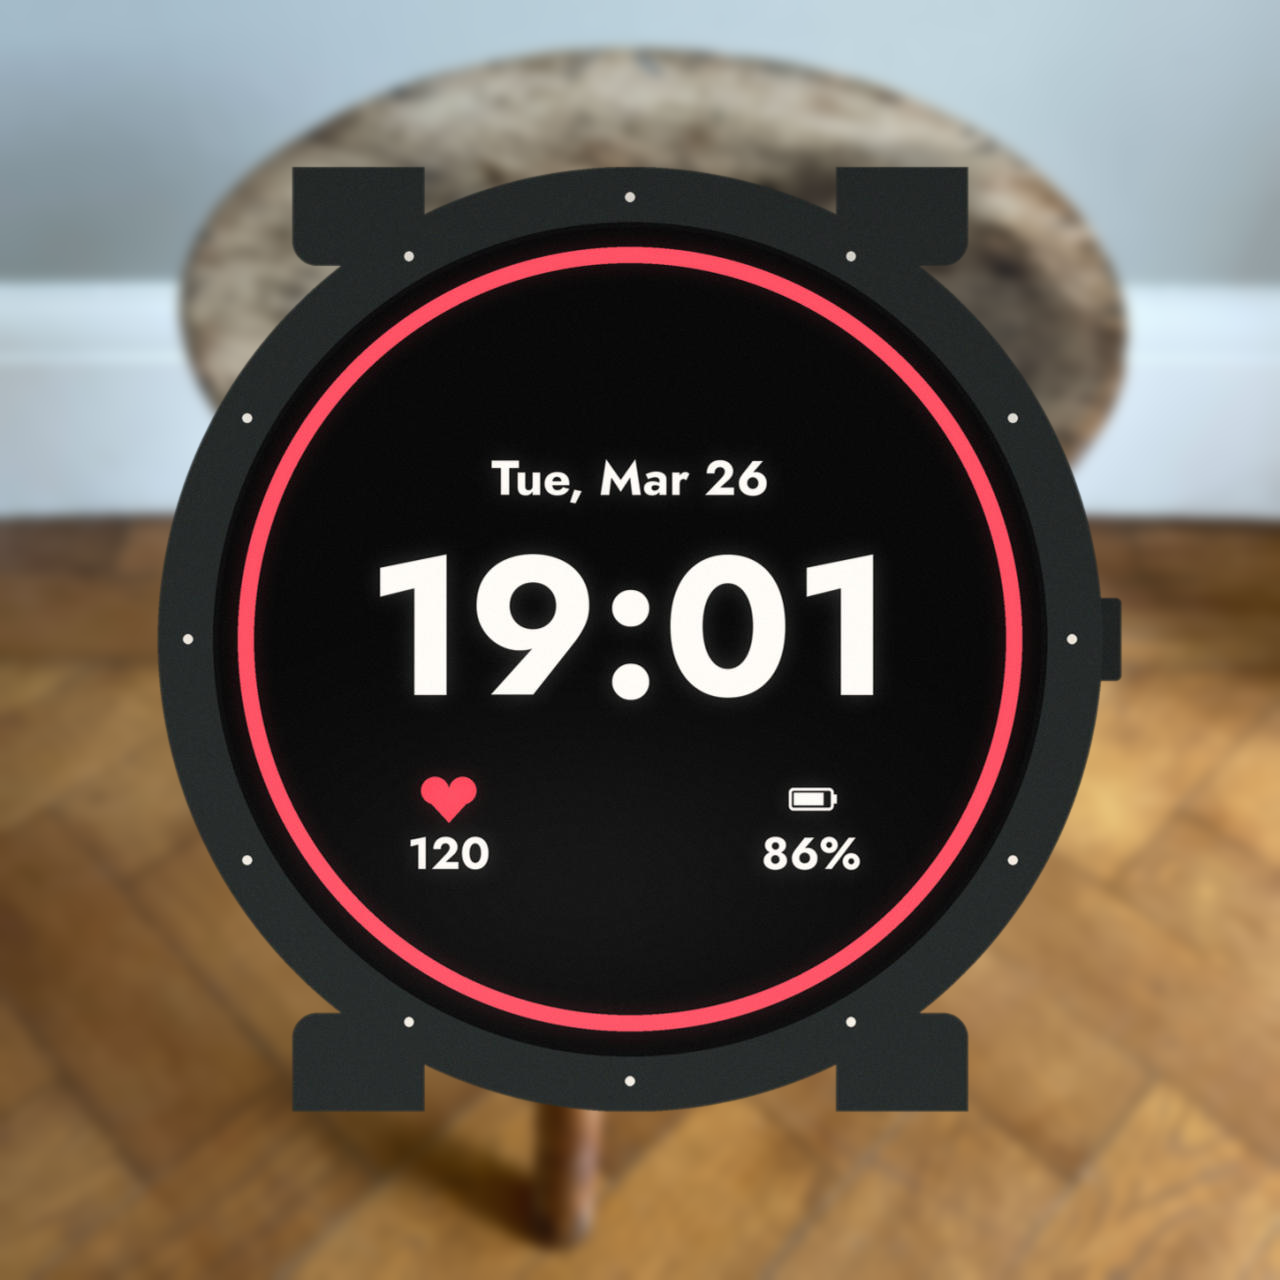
19:01
